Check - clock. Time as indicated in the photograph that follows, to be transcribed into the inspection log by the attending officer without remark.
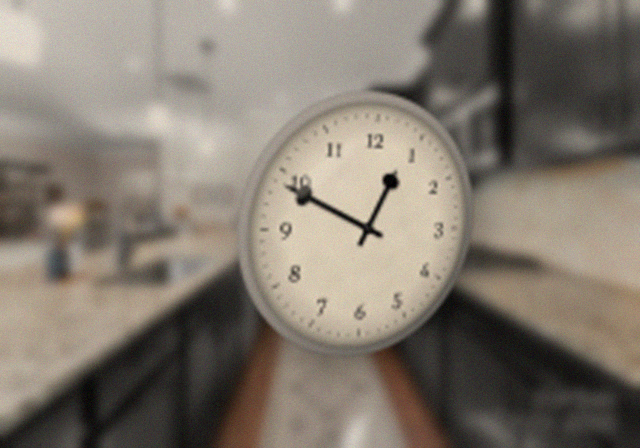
12:49
